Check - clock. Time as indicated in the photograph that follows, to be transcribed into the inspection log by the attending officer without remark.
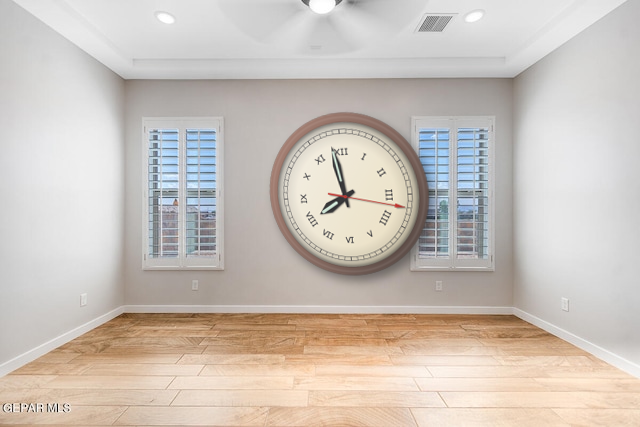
7:58:17
